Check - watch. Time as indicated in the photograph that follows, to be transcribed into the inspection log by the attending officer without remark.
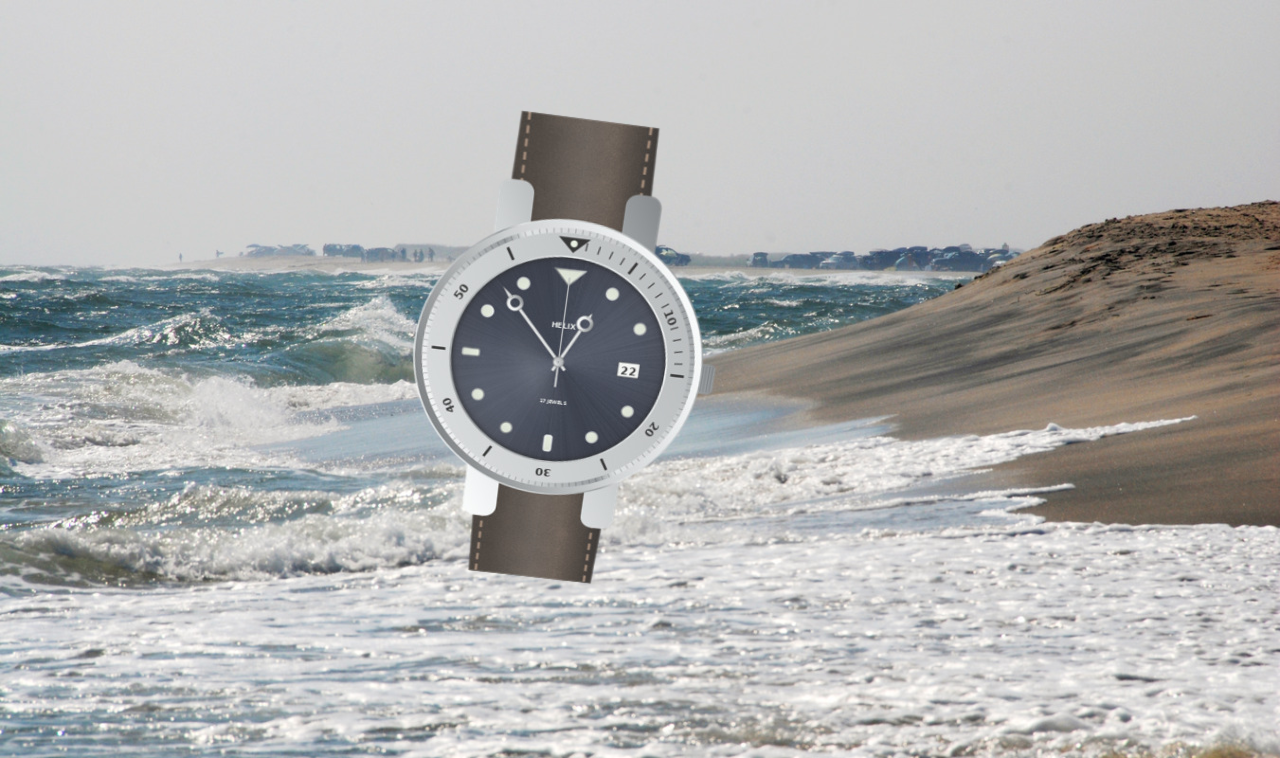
12:53:00
